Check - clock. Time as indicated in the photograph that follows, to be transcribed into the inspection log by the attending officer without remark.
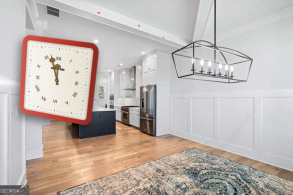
11:57
